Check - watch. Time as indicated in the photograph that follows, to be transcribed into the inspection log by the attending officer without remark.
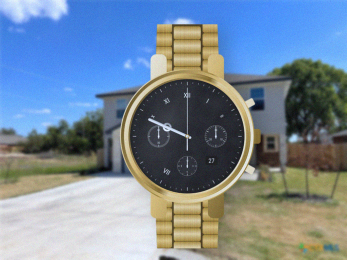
9:49
